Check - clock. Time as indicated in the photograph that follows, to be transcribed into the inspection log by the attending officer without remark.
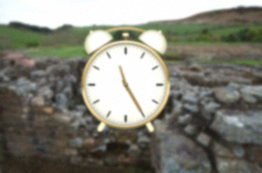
11:25
